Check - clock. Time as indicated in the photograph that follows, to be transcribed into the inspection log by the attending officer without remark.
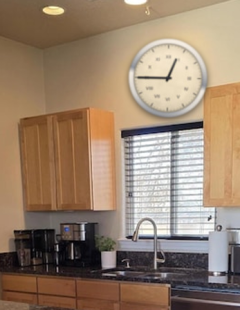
12:45
